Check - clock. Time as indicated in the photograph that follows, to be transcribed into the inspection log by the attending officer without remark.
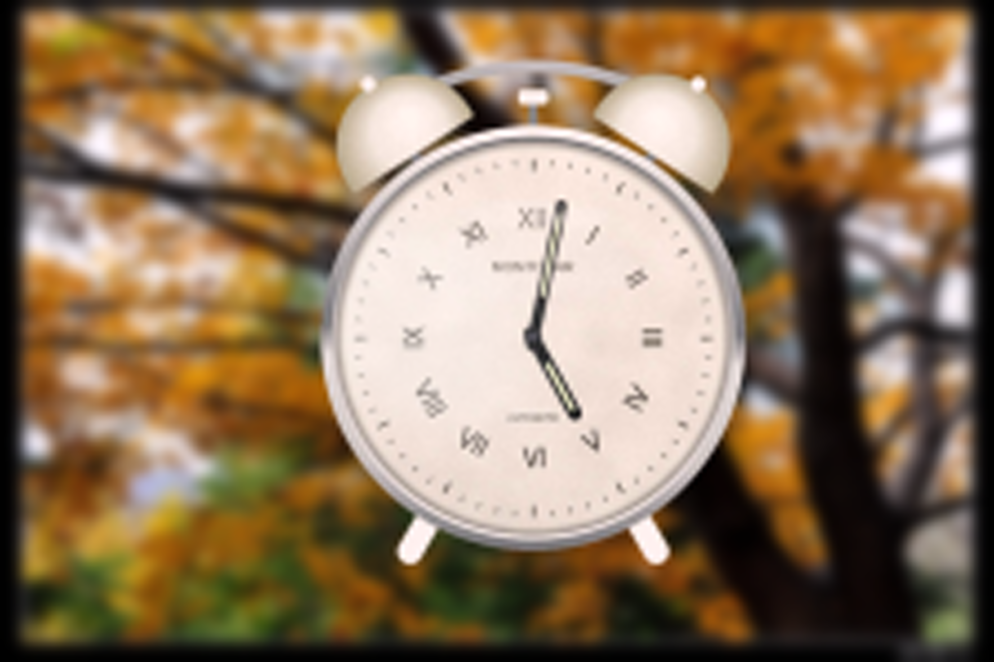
5:02
